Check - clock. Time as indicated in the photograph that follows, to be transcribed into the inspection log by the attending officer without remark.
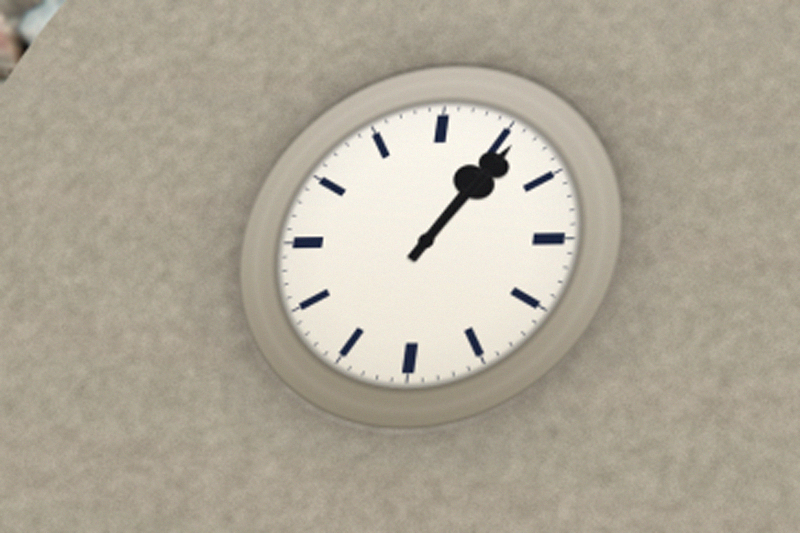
1:06
